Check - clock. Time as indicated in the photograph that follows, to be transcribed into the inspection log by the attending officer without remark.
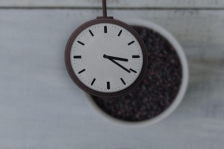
3:21
